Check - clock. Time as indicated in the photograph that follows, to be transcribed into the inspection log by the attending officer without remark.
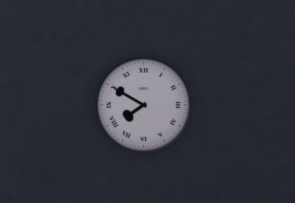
7:50
